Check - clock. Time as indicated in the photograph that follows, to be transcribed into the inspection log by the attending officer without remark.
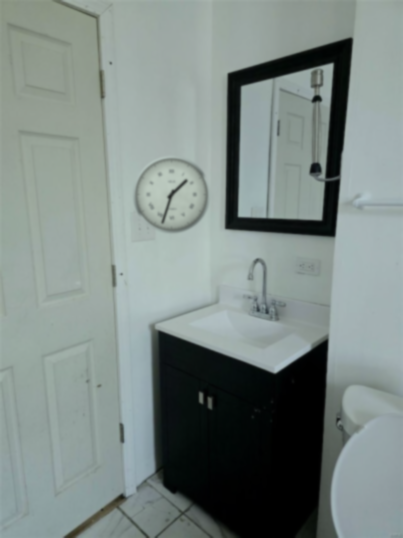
1:33
